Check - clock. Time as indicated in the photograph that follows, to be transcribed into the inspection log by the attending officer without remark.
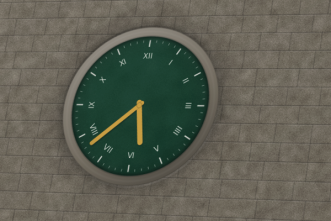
5:38
